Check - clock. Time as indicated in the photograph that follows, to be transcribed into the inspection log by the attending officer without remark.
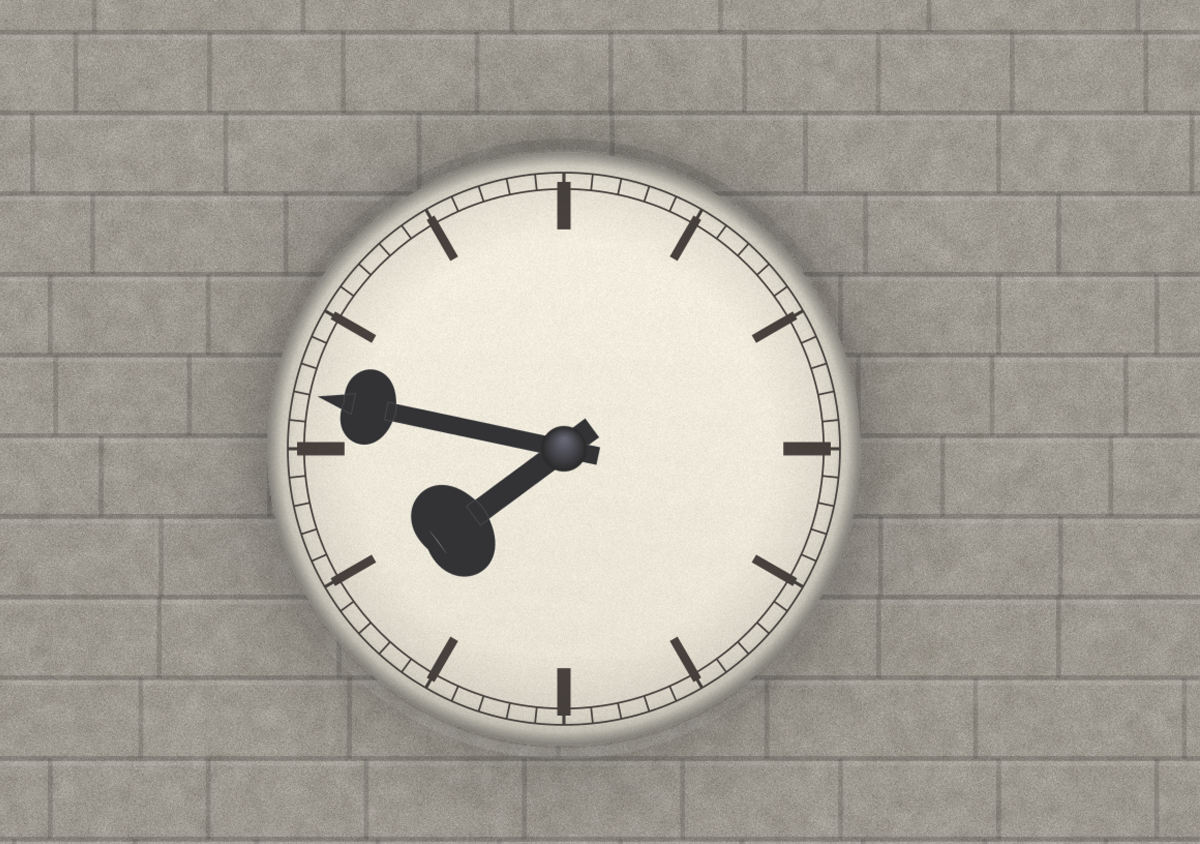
7:47
